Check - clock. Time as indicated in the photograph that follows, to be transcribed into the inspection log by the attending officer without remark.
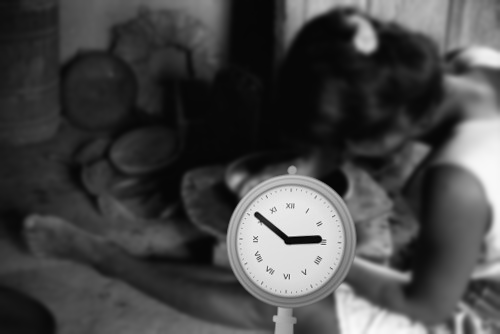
2:51
